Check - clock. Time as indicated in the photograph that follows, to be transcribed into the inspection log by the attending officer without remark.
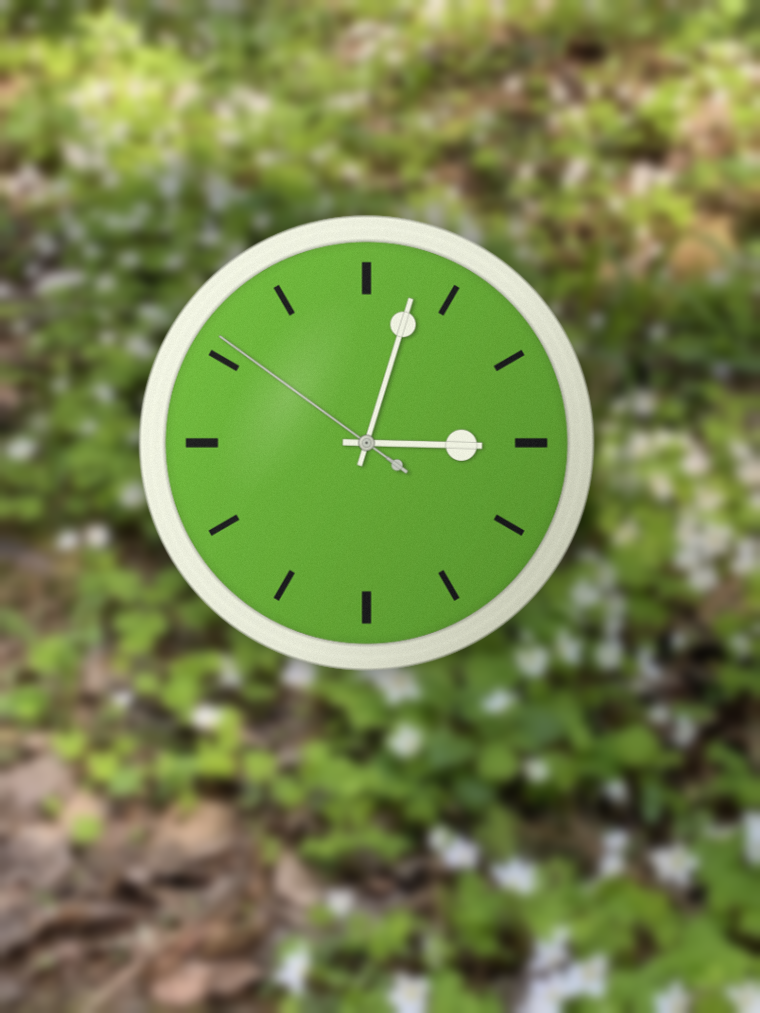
3:02:51
